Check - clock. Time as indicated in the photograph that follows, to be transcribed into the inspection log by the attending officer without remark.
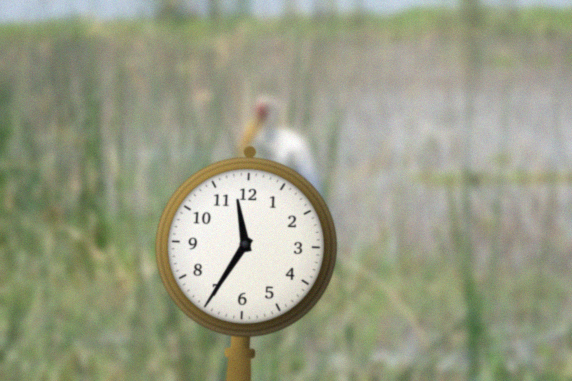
11:35
